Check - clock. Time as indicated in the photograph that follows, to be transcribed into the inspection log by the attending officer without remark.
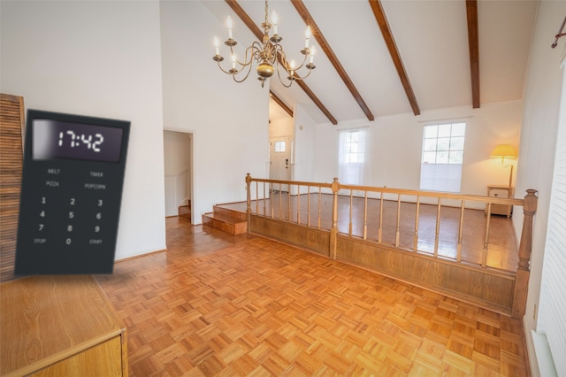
17:42
